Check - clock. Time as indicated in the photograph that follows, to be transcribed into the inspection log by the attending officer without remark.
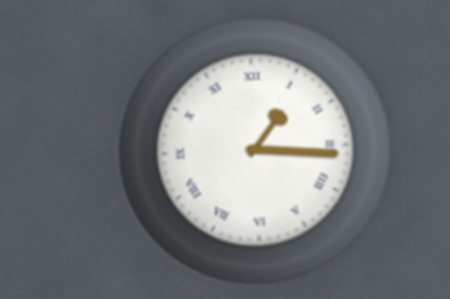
1:16
